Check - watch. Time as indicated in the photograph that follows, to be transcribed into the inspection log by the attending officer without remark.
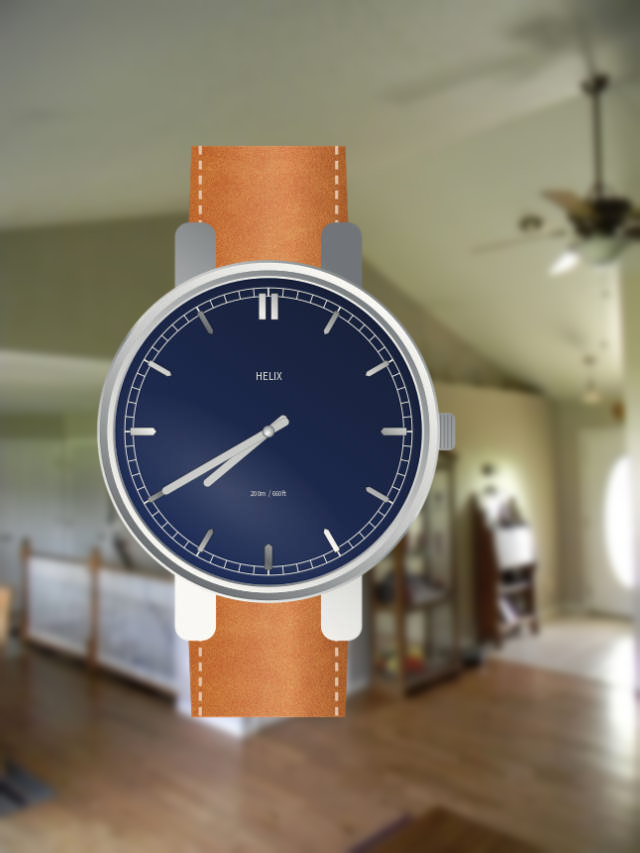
7:40
